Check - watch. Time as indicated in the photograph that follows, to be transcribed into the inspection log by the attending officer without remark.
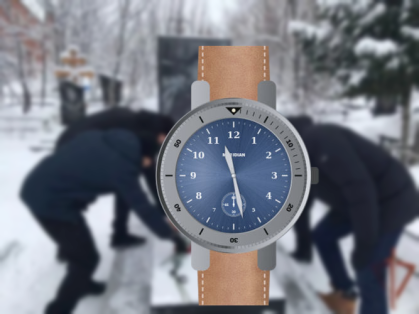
11:28
